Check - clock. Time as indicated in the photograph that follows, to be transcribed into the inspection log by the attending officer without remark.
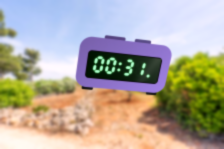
0:31
